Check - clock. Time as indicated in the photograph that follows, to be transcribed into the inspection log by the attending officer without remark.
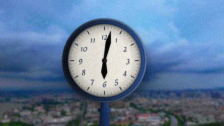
6:02
